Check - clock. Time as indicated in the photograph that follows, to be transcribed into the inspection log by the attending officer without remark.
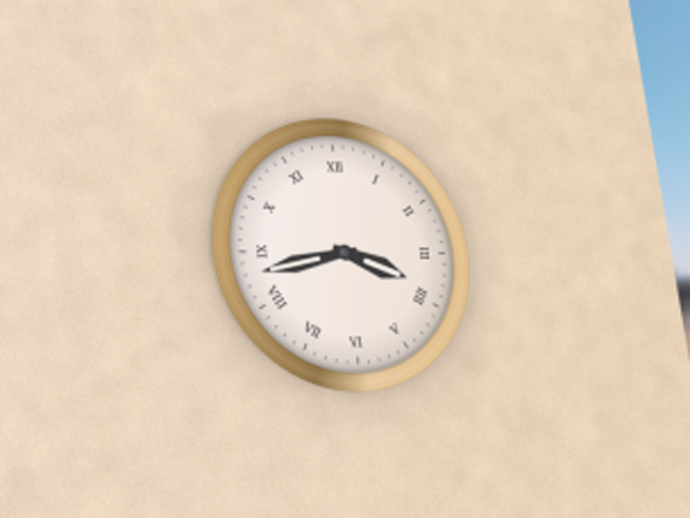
3:43
